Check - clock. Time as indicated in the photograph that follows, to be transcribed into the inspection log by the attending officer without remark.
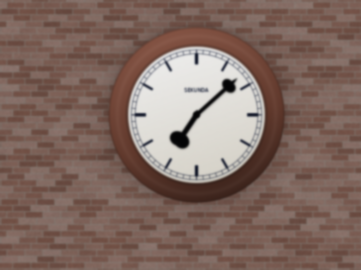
7:08
